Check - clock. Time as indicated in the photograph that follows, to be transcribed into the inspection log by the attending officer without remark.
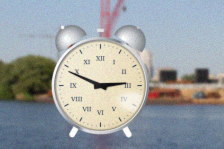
2:49
